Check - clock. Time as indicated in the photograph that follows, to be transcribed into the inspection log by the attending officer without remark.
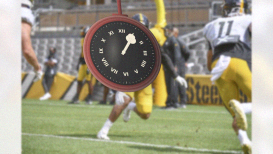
1:05
